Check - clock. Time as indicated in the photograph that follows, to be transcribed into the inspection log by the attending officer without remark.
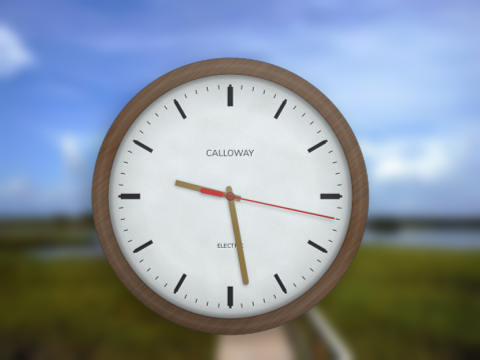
9:28:17
